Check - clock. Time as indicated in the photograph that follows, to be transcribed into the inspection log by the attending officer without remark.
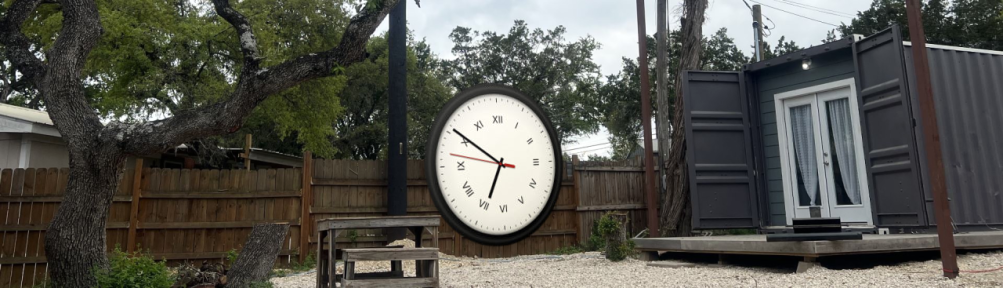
6:50:47
